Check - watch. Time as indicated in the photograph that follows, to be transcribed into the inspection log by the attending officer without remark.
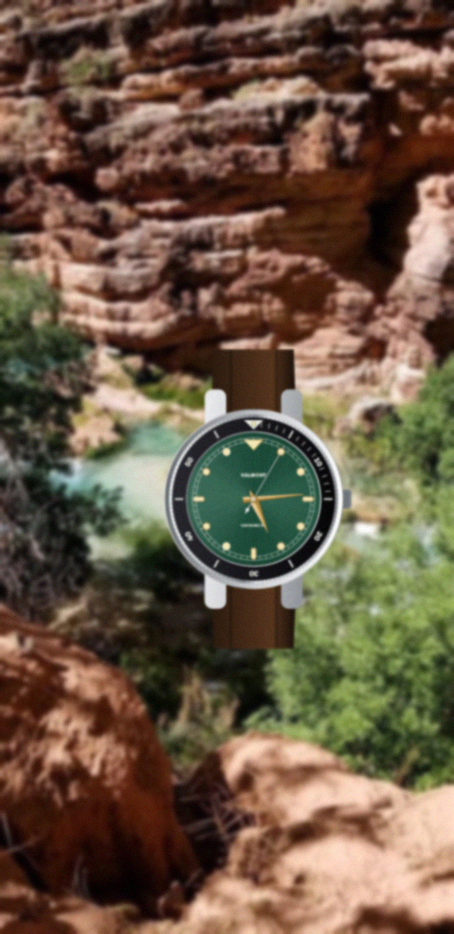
5:14:05
